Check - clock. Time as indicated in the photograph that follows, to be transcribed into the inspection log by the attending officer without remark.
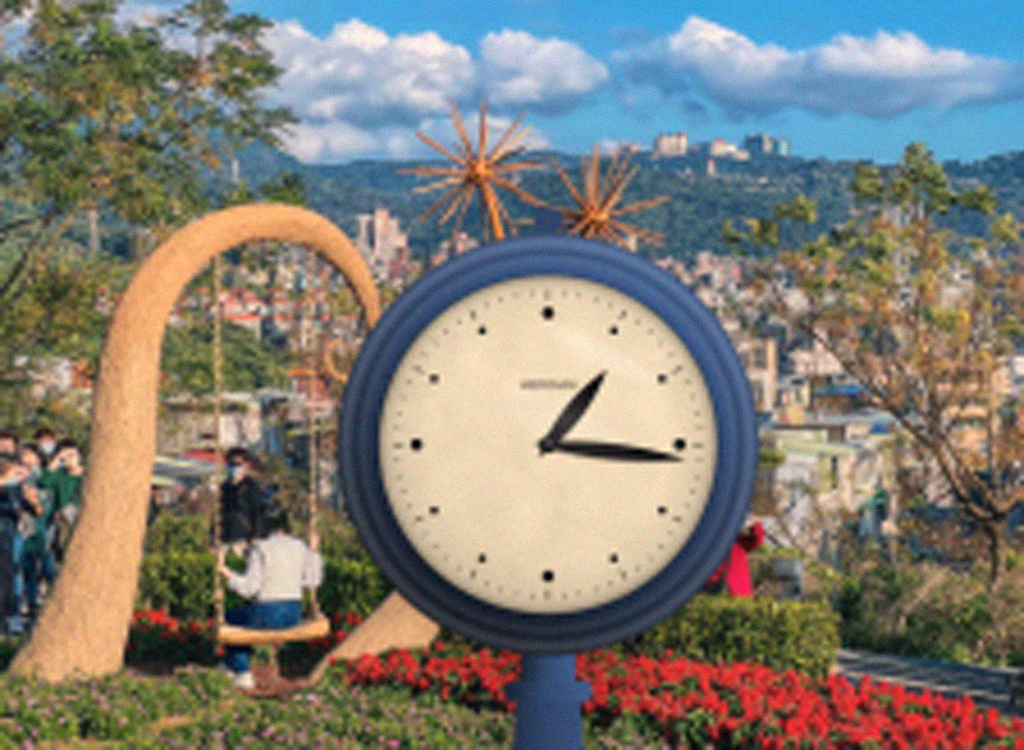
1:16
